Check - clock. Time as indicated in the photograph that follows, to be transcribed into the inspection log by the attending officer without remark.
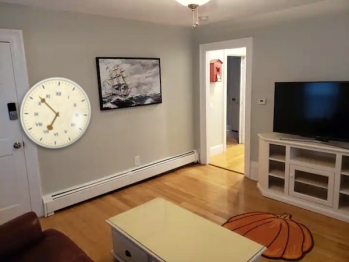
6:52
